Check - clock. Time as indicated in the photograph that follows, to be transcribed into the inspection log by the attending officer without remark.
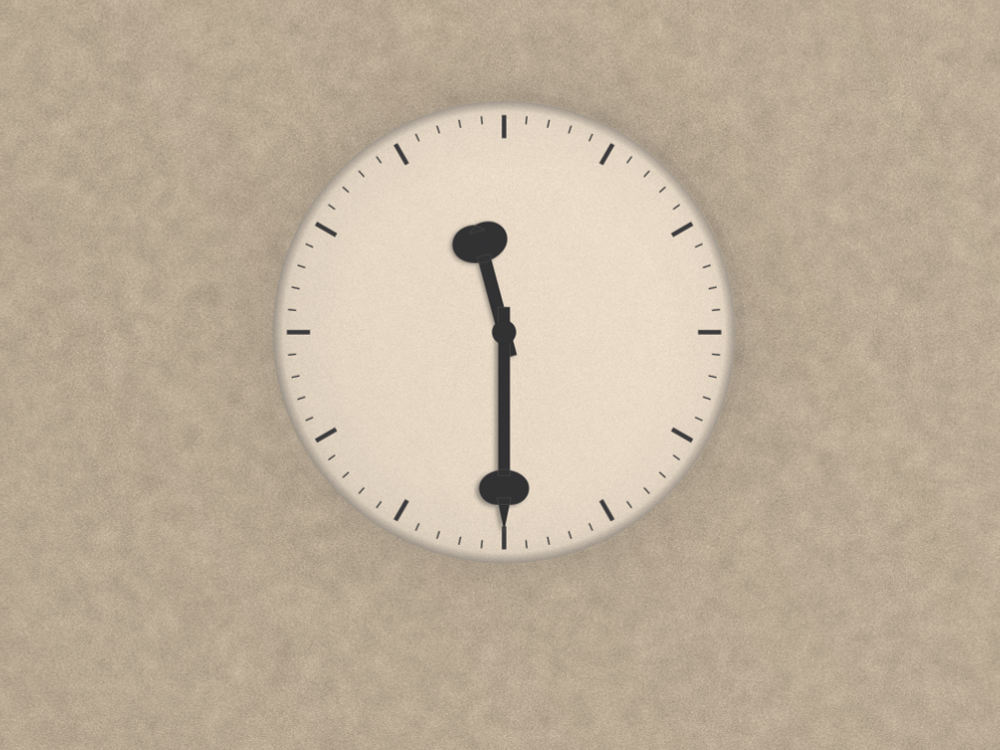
11:30
